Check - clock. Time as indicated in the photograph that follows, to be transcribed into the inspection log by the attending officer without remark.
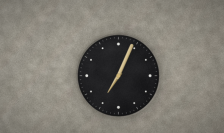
7:04
